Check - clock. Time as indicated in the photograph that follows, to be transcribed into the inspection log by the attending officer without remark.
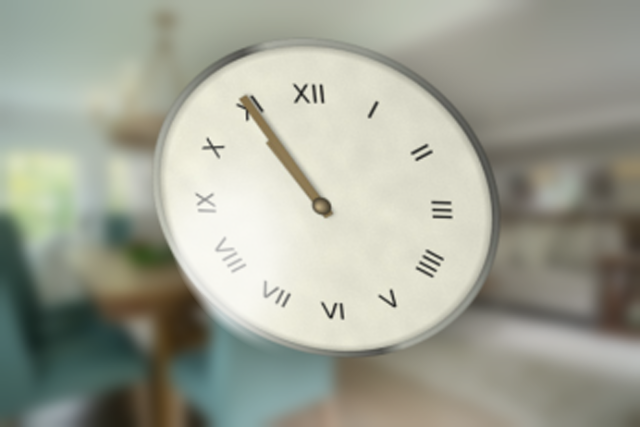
10:55
